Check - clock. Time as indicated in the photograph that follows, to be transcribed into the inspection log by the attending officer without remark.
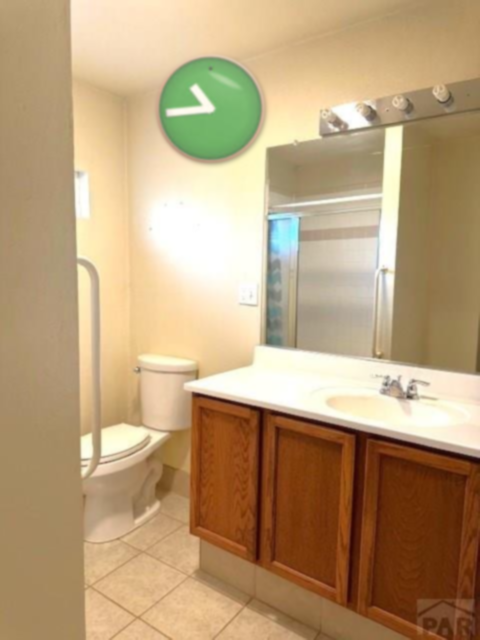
10:44
